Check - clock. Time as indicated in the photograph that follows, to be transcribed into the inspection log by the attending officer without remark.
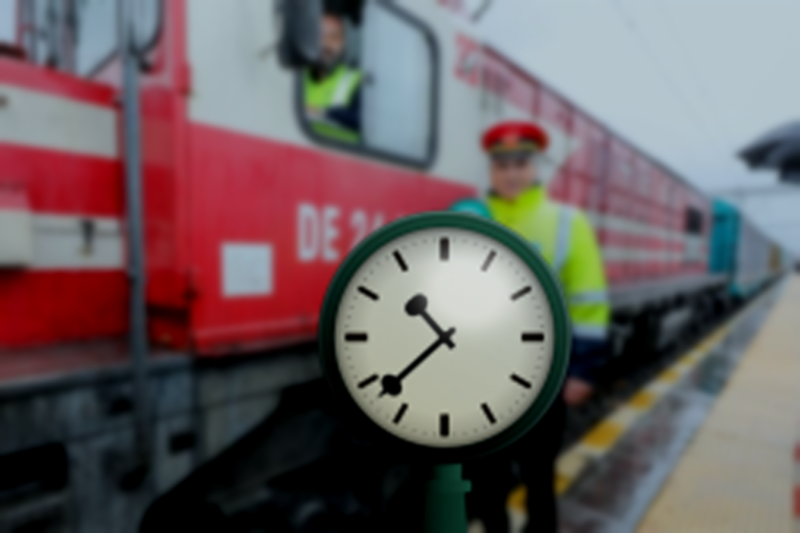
10:38
